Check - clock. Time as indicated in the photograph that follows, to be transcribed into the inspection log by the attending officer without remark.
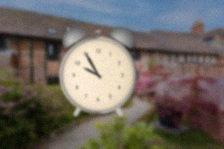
9:55
